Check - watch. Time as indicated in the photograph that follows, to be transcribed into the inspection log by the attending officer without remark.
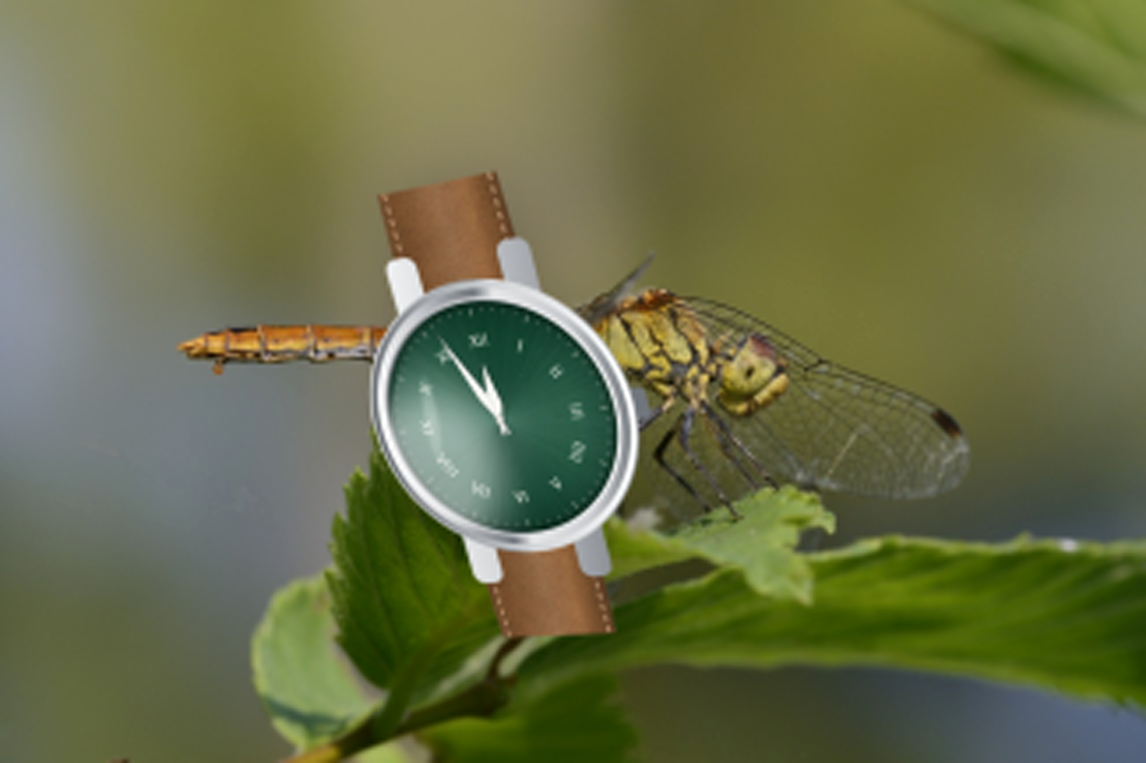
11:56
